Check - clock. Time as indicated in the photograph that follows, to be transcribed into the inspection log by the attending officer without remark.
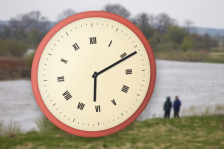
6:11
